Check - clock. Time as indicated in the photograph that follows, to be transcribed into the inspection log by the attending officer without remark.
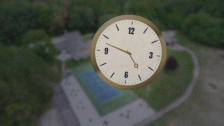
4:48
